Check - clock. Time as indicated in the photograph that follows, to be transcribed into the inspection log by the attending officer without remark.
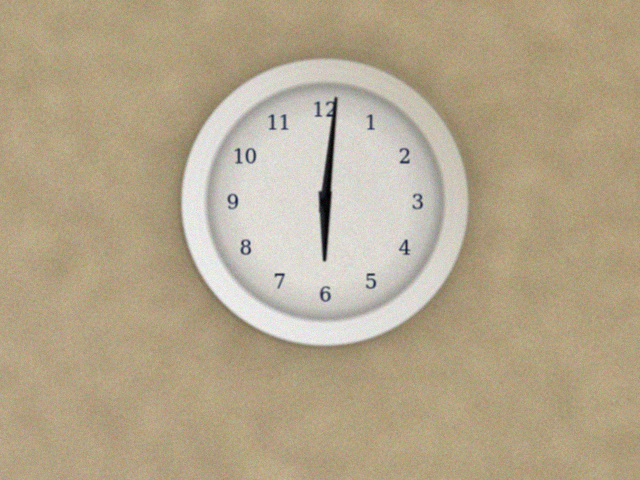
6:01
